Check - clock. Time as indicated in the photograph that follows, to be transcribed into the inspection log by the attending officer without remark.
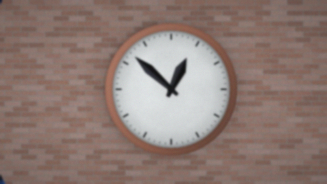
12:52
